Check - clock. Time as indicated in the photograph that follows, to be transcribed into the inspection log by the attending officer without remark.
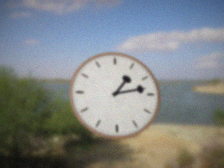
1:13
